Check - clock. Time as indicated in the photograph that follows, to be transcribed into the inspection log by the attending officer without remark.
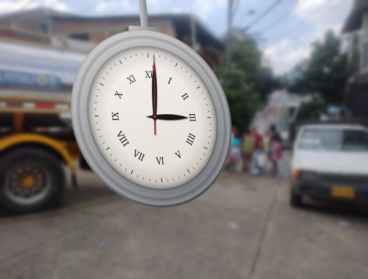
3:01:01
